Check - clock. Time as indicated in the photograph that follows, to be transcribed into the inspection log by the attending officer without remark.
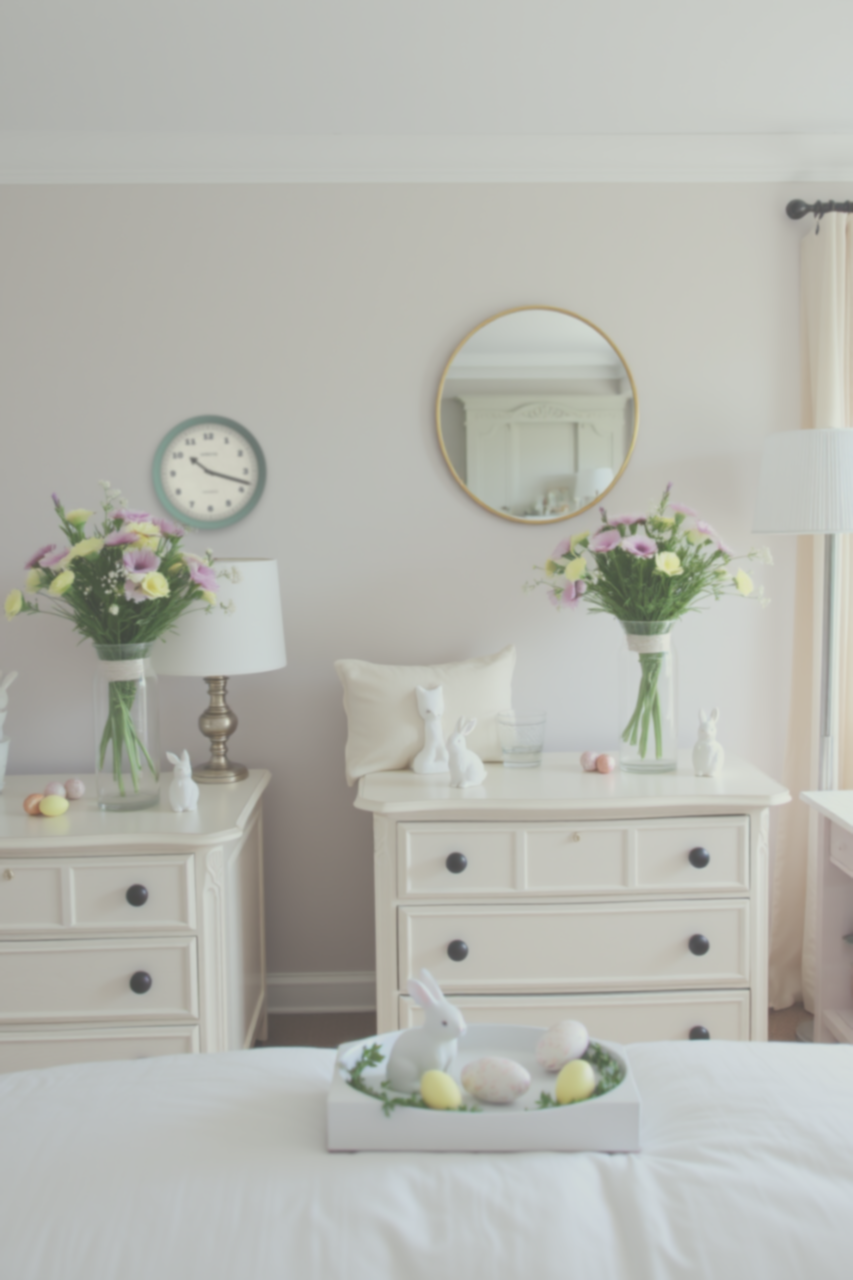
10:18
